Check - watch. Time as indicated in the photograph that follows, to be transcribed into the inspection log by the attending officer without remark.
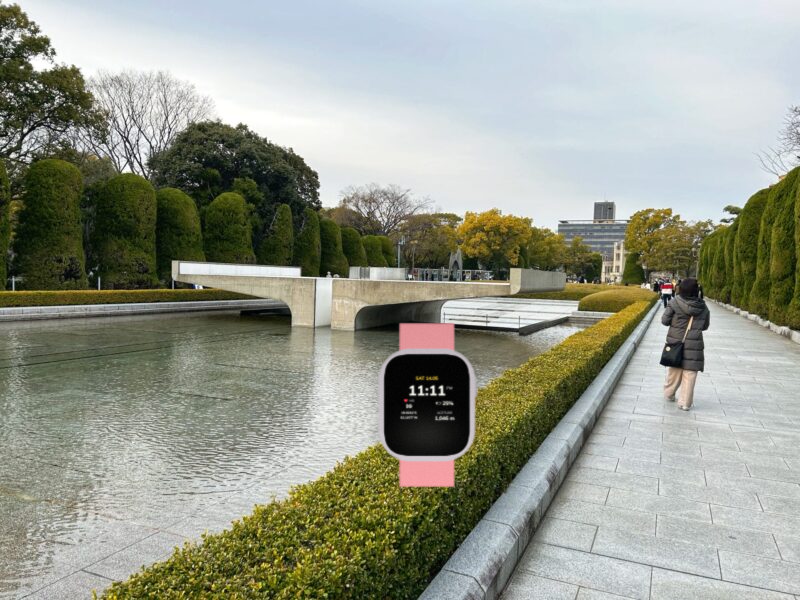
11:11
